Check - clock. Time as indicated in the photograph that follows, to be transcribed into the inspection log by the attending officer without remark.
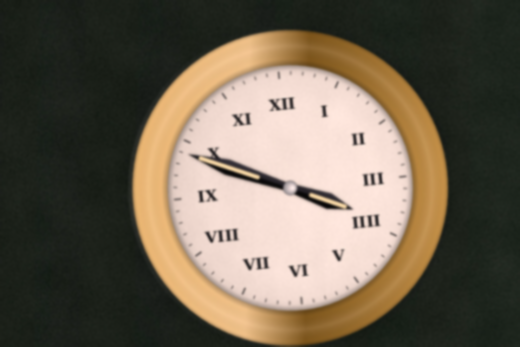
3:49
